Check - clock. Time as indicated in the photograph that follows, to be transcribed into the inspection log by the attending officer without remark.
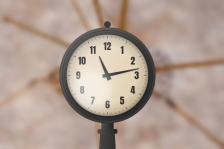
11:13
